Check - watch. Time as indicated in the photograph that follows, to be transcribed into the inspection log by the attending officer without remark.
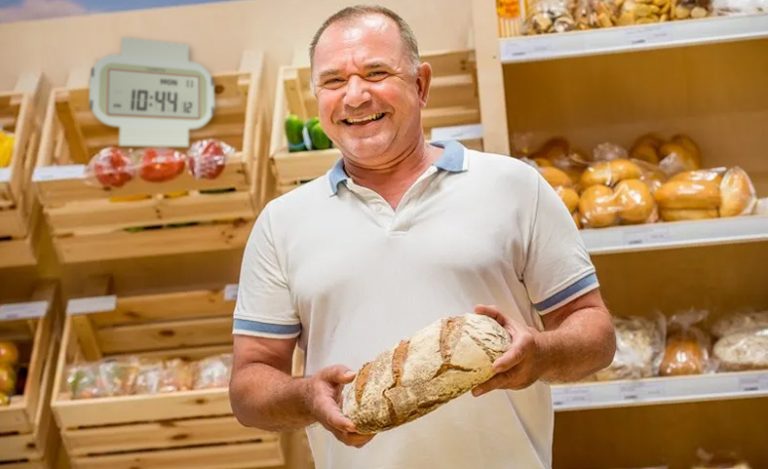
10:44
